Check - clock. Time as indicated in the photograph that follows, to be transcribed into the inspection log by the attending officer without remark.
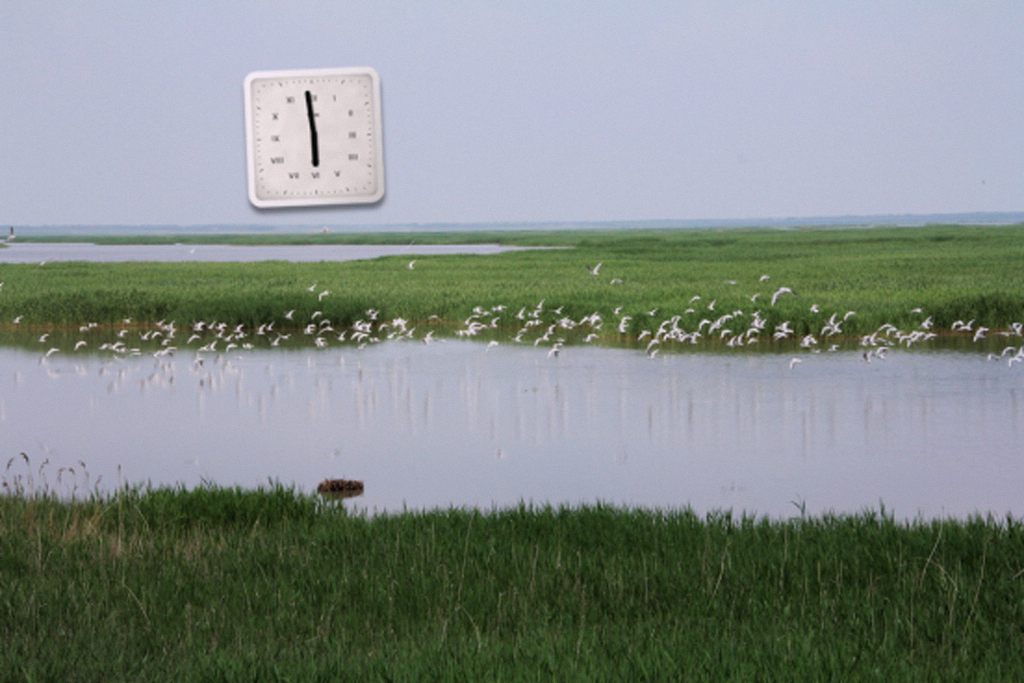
5:59
